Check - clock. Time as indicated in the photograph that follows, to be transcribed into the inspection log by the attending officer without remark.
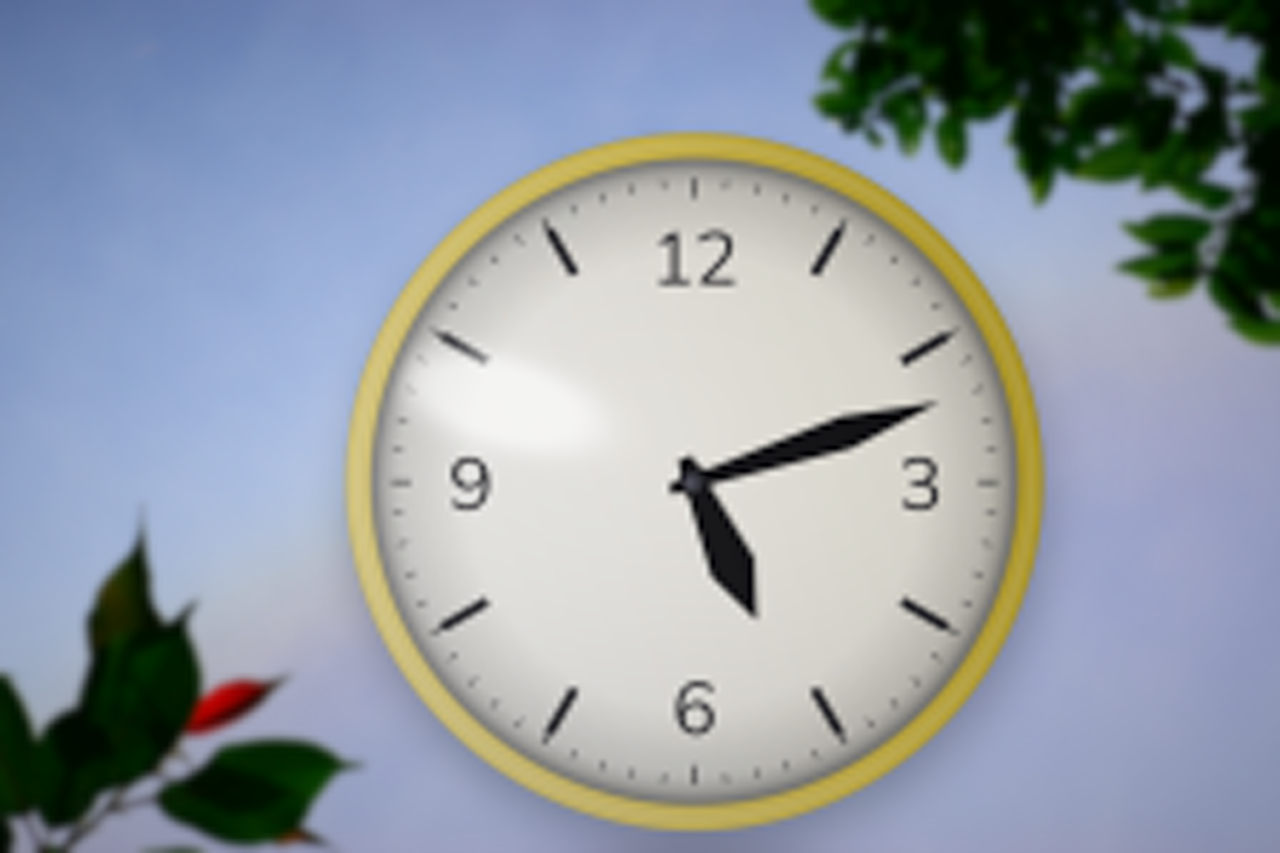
5:12
